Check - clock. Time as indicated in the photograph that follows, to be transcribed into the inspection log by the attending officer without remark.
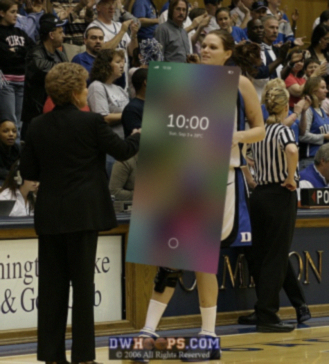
10:00
